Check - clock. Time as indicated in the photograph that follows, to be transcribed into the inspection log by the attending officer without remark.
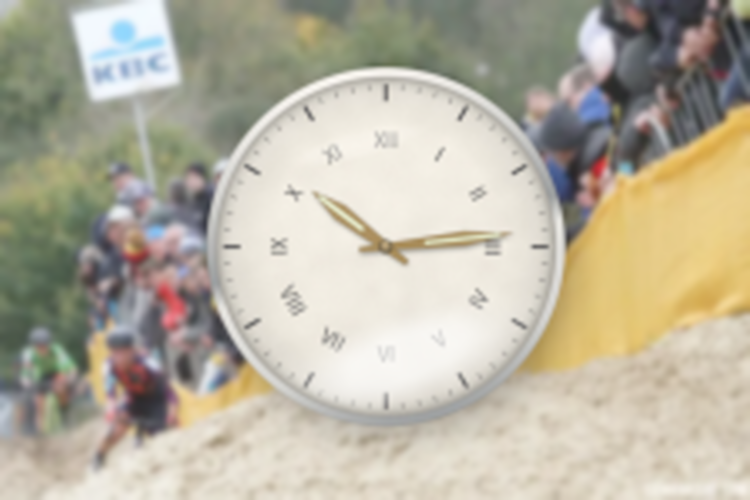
10:14
